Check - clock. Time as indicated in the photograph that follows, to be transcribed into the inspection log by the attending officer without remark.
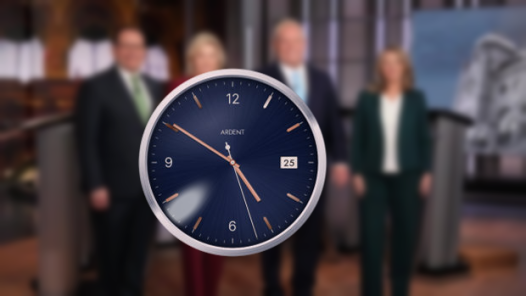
4:50:27
